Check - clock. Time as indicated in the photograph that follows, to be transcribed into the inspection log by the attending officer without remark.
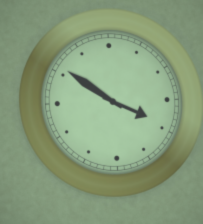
3:51
